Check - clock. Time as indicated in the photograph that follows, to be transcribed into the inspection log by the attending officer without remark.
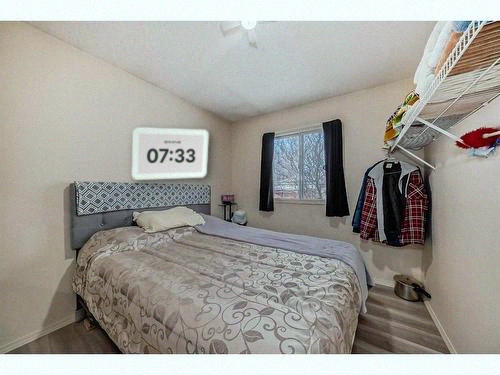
7:33
